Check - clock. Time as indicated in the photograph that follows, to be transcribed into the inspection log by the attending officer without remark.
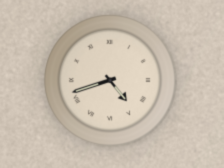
4:42
